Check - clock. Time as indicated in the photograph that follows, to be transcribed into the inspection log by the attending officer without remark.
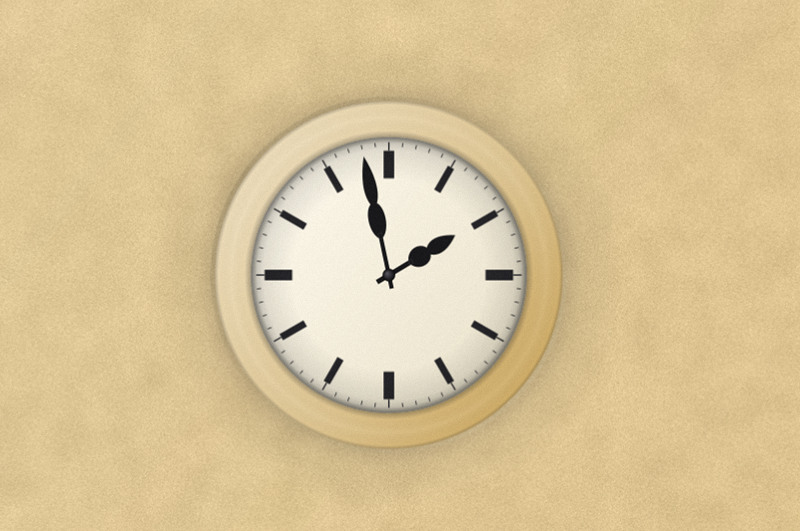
1:58
